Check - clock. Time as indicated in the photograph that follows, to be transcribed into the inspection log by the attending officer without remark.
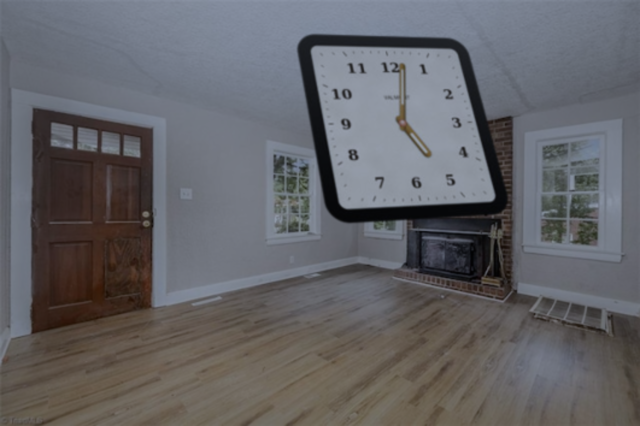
5:02
